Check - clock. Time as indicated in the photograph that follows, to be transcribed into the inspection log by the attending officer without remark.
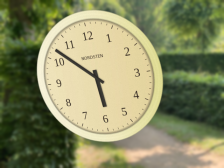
5:52
